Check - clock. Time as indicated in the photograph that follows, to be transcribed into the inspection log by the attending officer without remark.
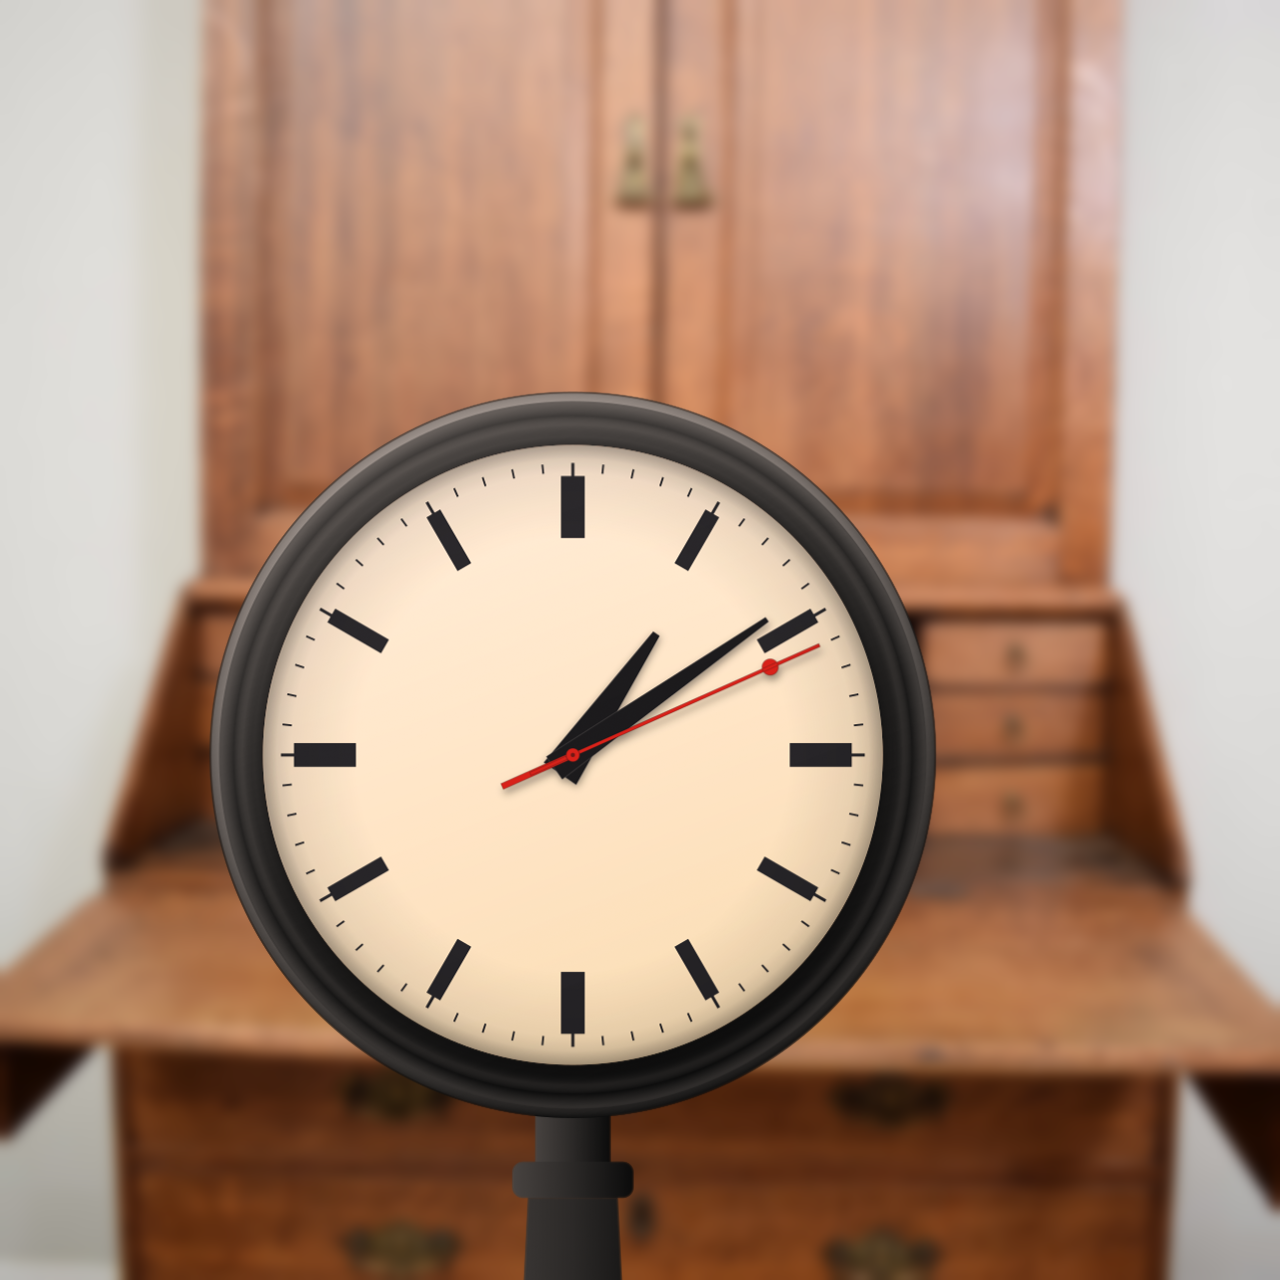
1:09:11
